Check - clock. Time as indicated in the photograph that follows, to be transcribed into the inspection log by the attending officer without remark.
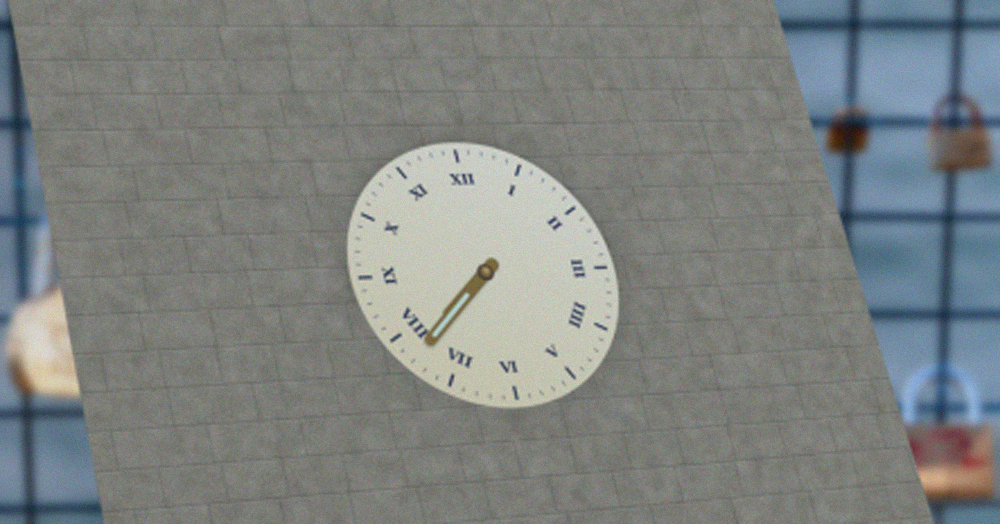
7:38
